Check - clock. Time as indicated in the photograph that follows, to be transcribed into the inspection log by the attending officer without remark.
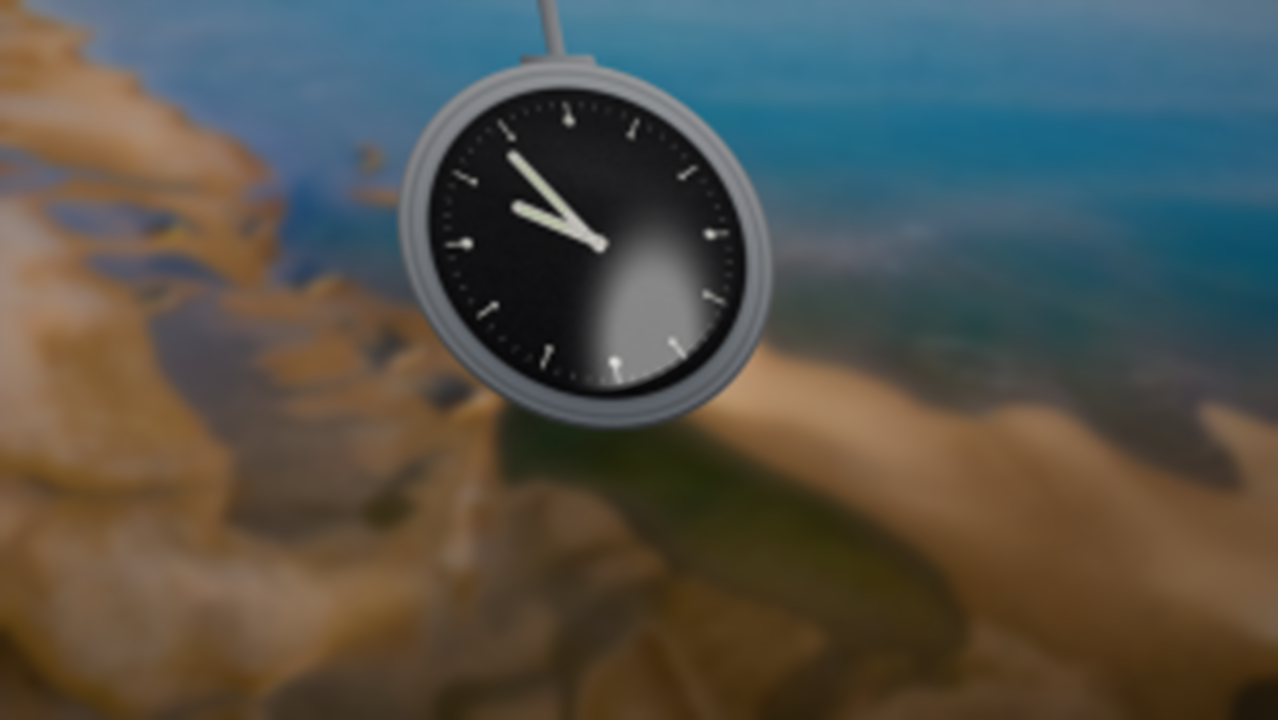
9:54
